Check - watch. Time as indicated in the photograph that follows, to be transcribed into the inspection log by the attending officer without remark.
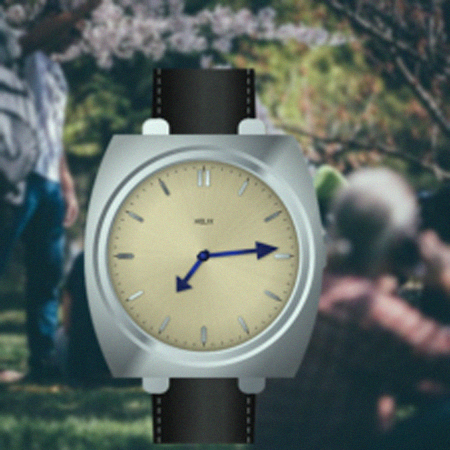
7:14
